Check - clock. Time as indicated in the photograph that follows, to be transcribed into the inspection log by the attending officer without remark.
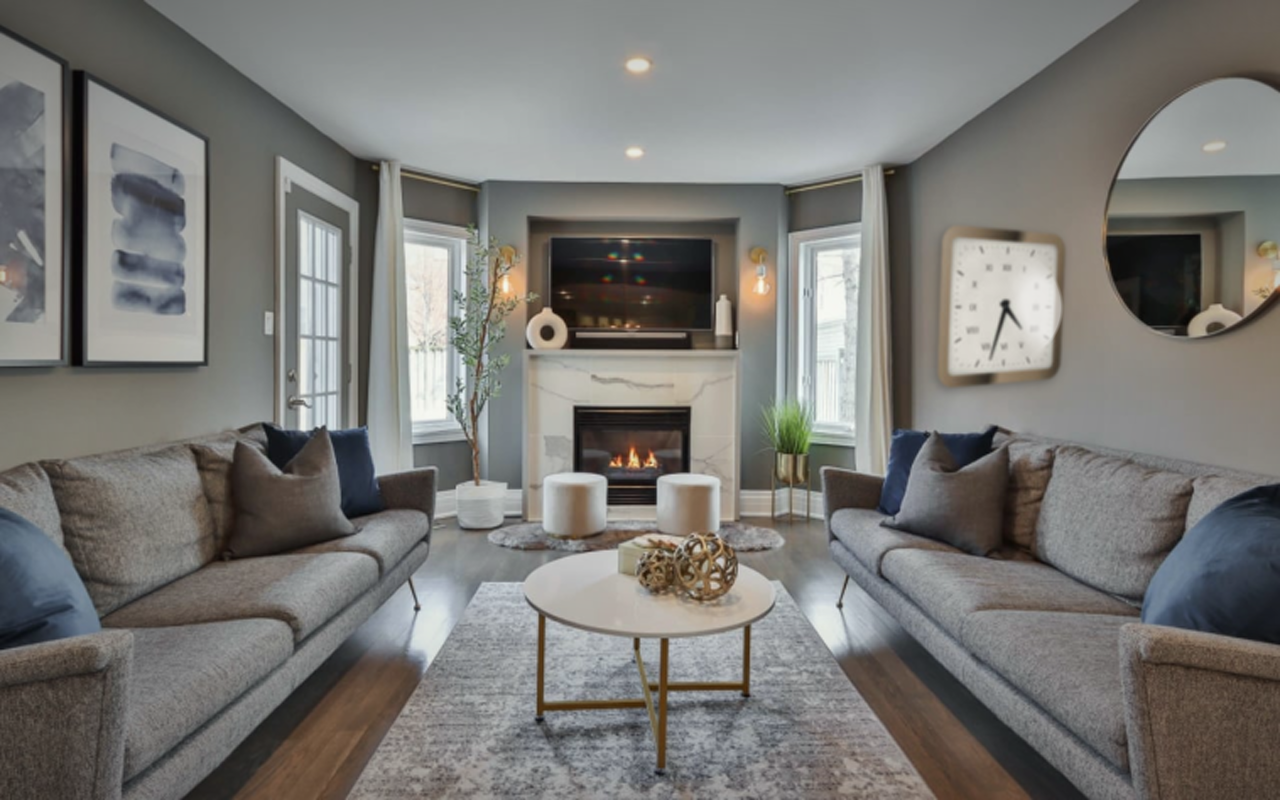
4:33
